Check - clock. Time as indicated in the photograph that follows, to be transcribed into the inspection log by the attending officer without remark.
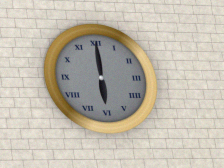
6:00
